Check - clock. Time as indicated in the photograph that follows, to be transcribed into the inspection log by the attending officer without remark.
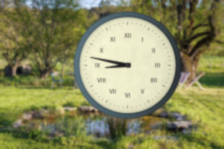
8:47
